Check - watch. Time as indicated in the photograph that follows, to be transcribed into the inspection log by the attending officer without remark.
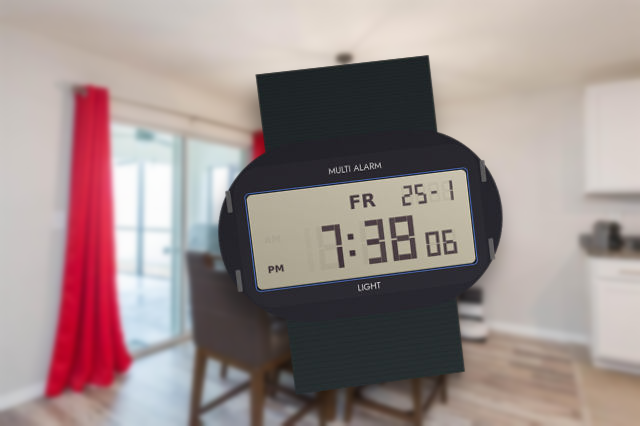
7:38:06
